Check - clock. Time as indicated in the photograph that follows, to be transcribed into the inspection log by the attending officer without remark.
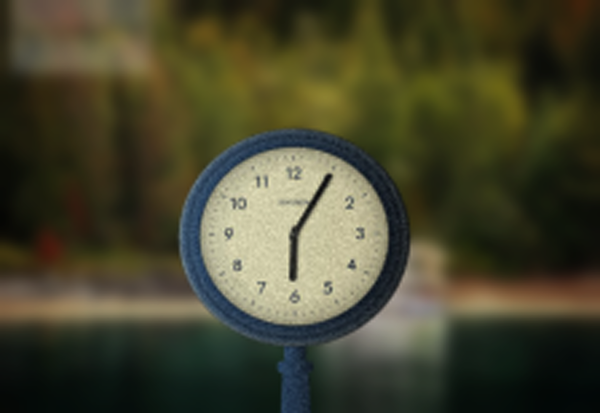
6:05
